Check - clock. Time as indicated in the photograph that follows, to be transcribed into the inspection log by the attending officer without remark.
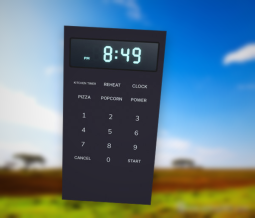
8:49
